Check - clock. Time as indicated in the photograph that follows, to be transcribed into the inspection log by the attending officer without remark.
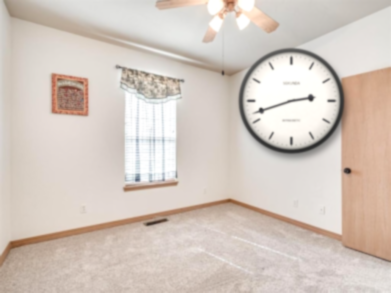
2:42
